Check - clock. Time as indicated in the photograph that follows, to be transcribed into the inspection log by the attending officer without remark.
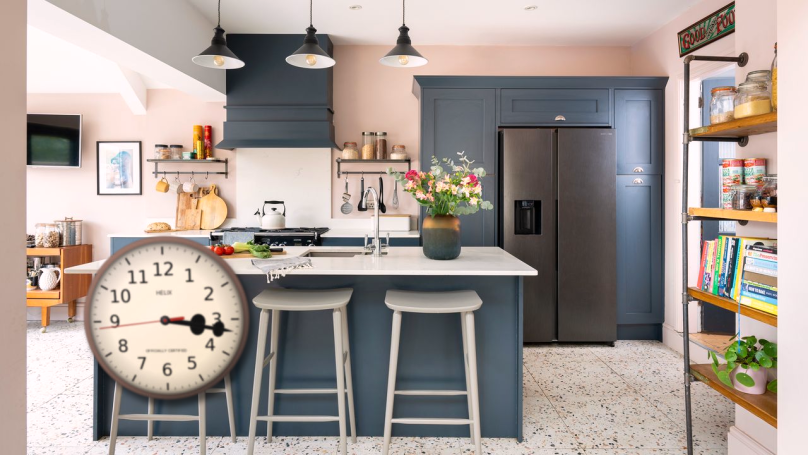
3:16:44
